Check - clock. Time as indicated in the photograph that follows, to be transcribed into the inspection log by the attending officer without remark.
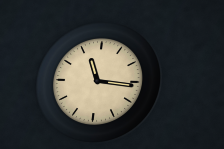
11:16
